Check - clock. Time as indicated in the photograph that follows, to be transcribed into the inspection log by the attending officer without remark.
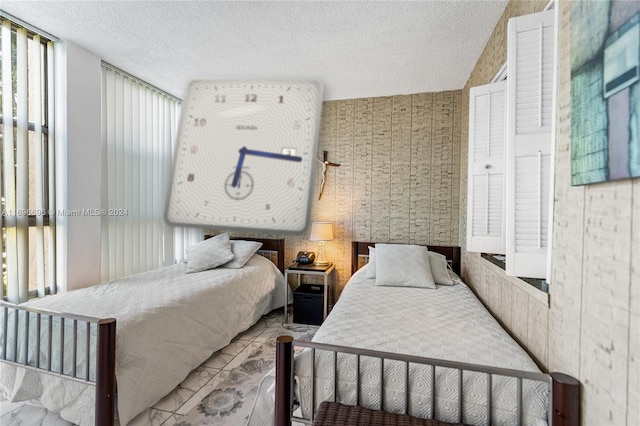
6:16
